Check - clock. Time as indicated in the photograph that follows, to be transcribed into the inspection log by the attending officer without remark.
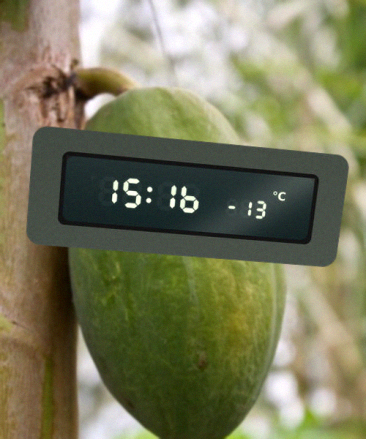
15:16
